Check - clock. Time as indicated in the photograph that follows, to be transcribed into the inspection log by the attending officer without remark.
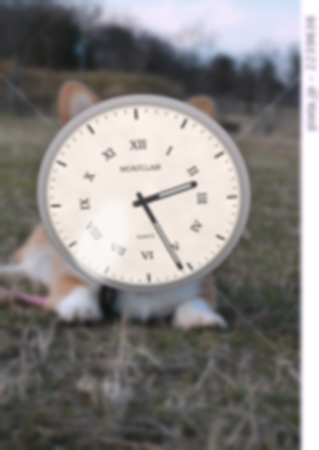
2:26
